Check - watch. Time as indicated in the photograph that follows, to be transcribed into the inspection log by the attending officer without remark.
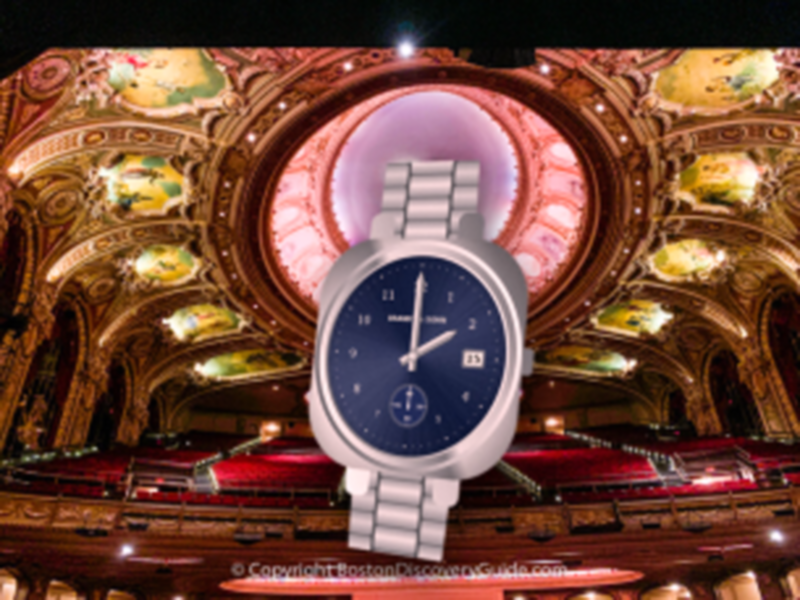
2:00
